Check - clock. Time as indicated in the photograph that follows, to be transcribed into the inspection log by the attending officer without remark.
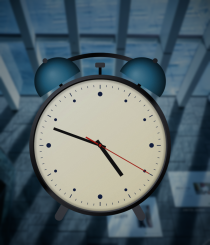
4:48:20
